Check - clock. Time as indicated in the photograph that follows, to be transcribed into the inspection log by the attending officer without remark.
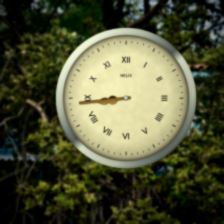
8:44
